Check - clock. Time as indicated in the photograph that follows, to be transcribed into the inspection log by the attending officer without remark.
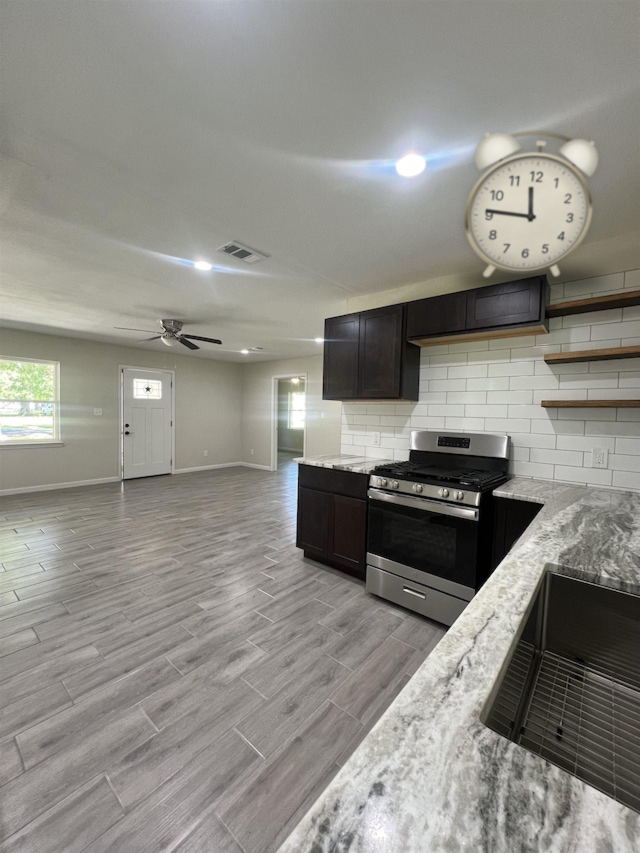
11:46
